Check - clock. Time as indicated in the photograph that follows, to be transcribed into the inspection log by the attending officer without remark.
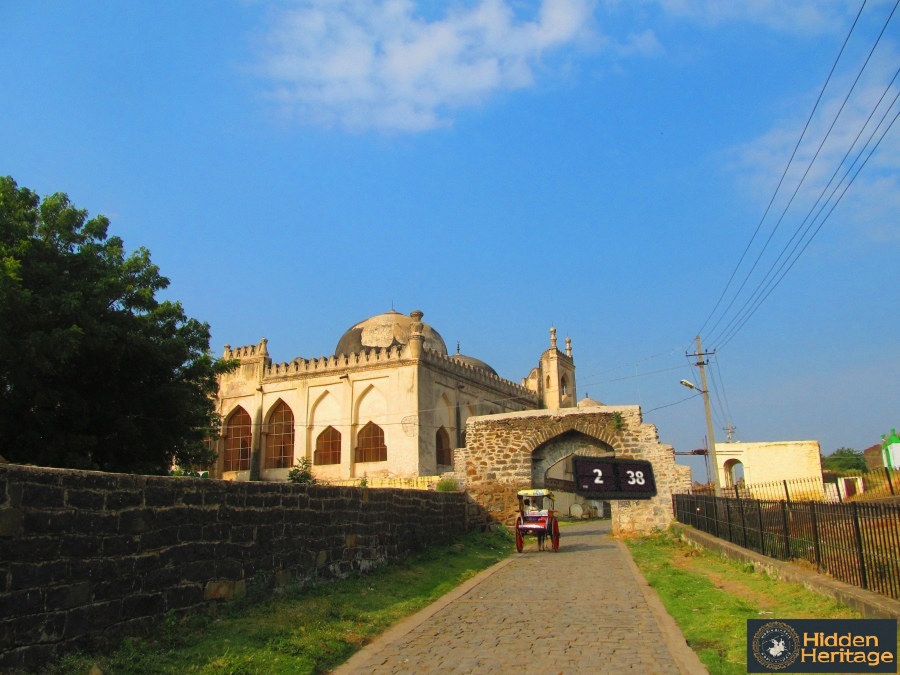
2:38
